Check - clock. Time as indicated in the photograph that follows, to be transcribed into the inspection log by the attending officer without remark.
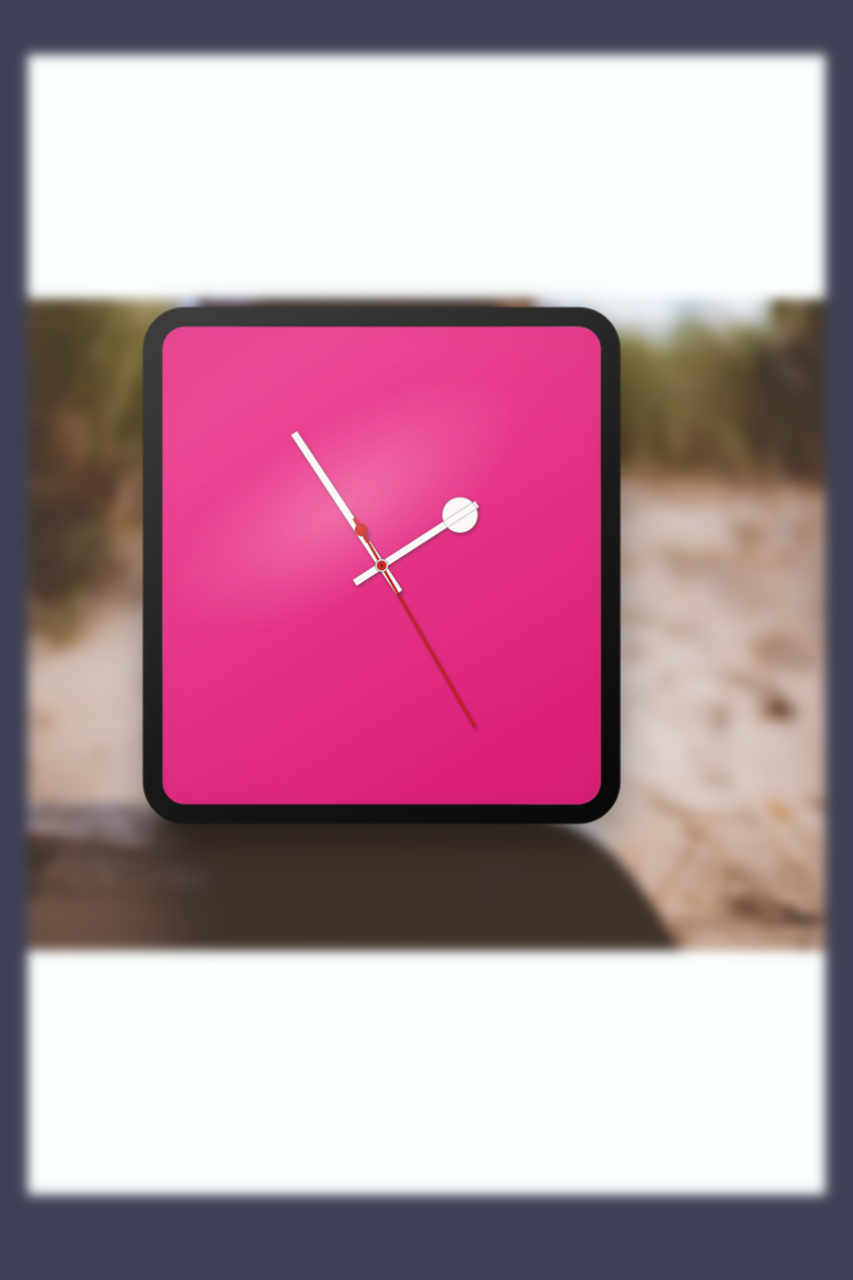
1:54:25
